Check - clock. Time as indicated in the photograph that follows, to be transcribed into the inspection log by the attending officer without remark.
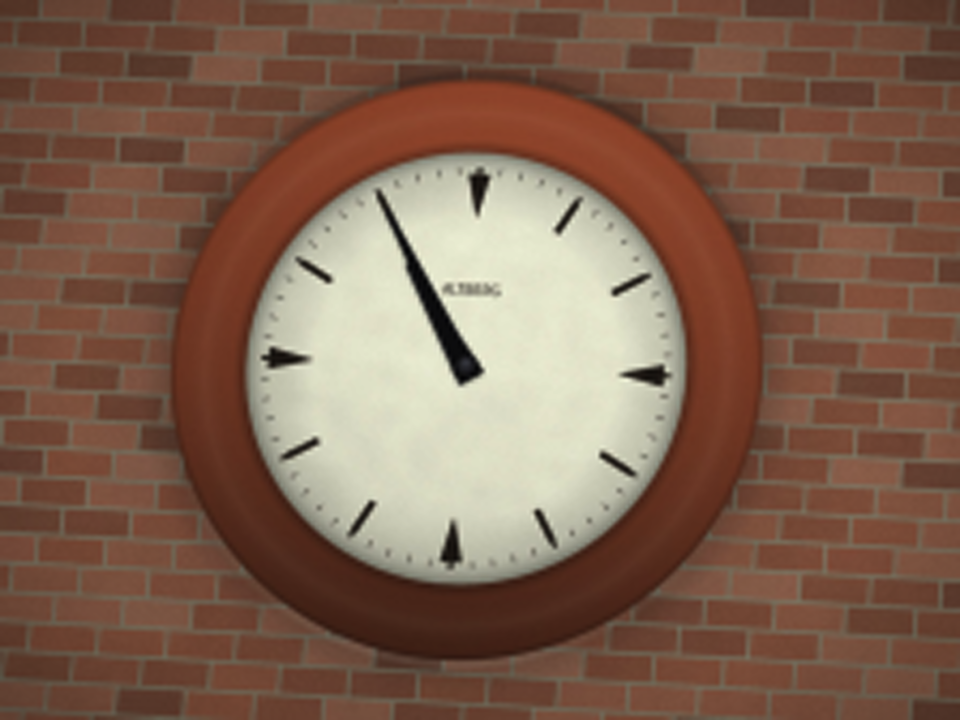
10:55
